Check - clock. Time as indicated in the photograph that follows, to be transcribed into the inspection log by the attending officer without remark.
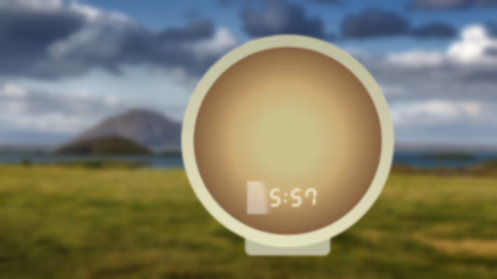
5:57
